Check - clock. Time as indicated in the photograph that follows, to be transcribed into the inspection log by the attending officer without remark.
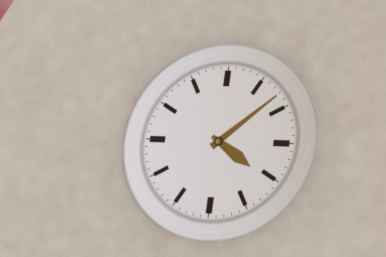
4:08
